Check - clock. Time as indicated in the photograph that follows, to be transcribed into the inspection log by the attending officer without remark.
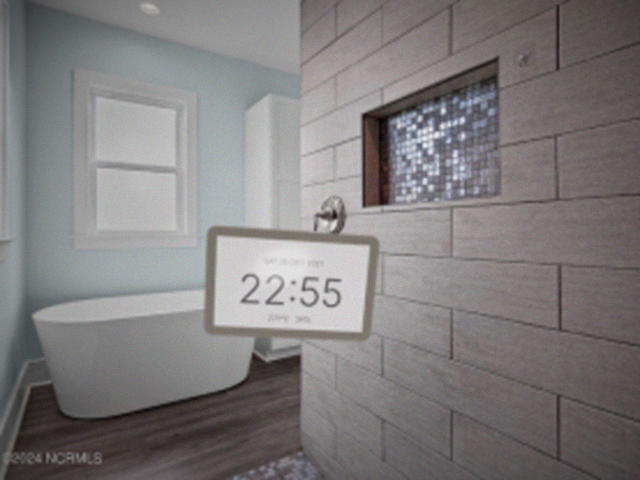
22:55
